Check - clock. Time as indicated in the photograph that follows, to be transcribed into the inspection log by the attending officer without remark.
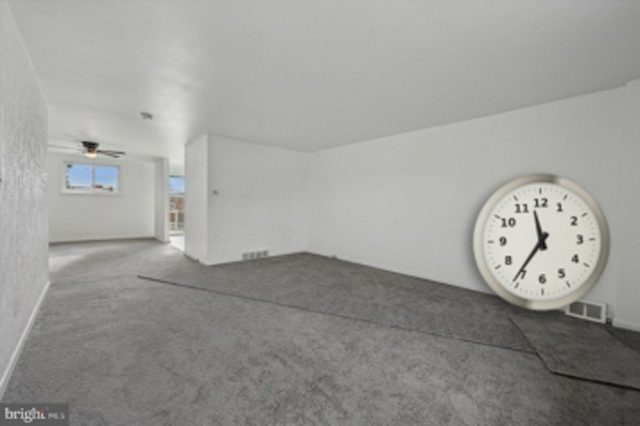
11:36
